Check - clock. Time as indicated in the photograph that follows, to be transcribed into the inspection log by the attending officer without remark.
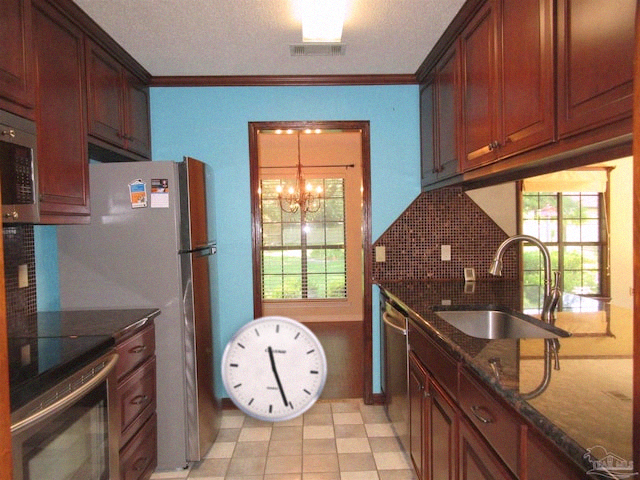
11:26
